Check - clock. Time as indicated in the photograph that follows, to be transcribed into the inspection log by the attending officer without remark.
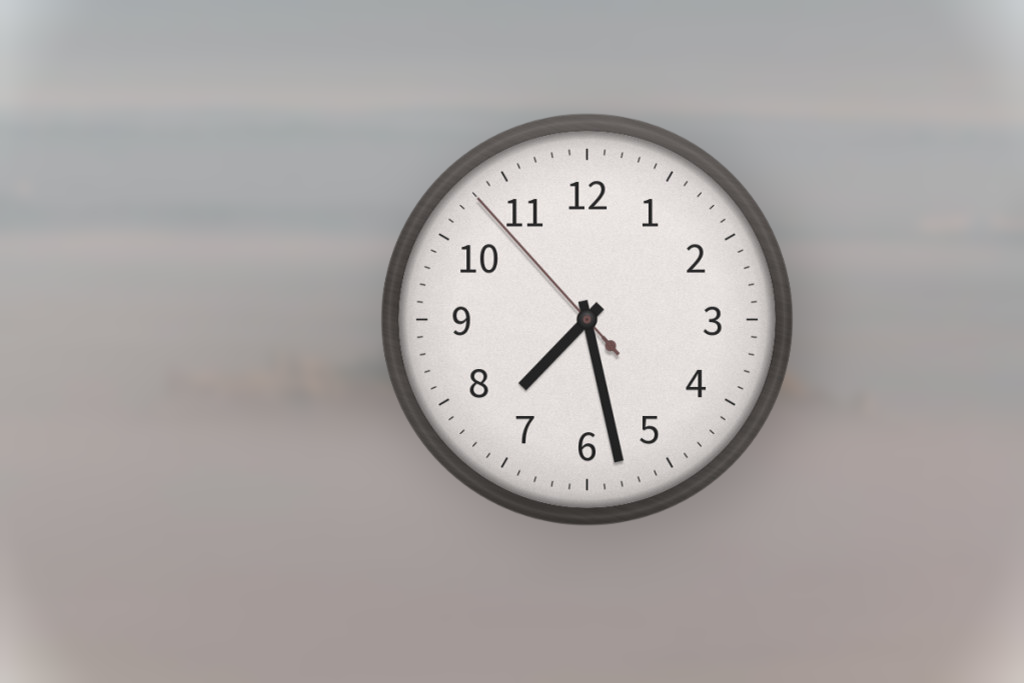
7:27:53
